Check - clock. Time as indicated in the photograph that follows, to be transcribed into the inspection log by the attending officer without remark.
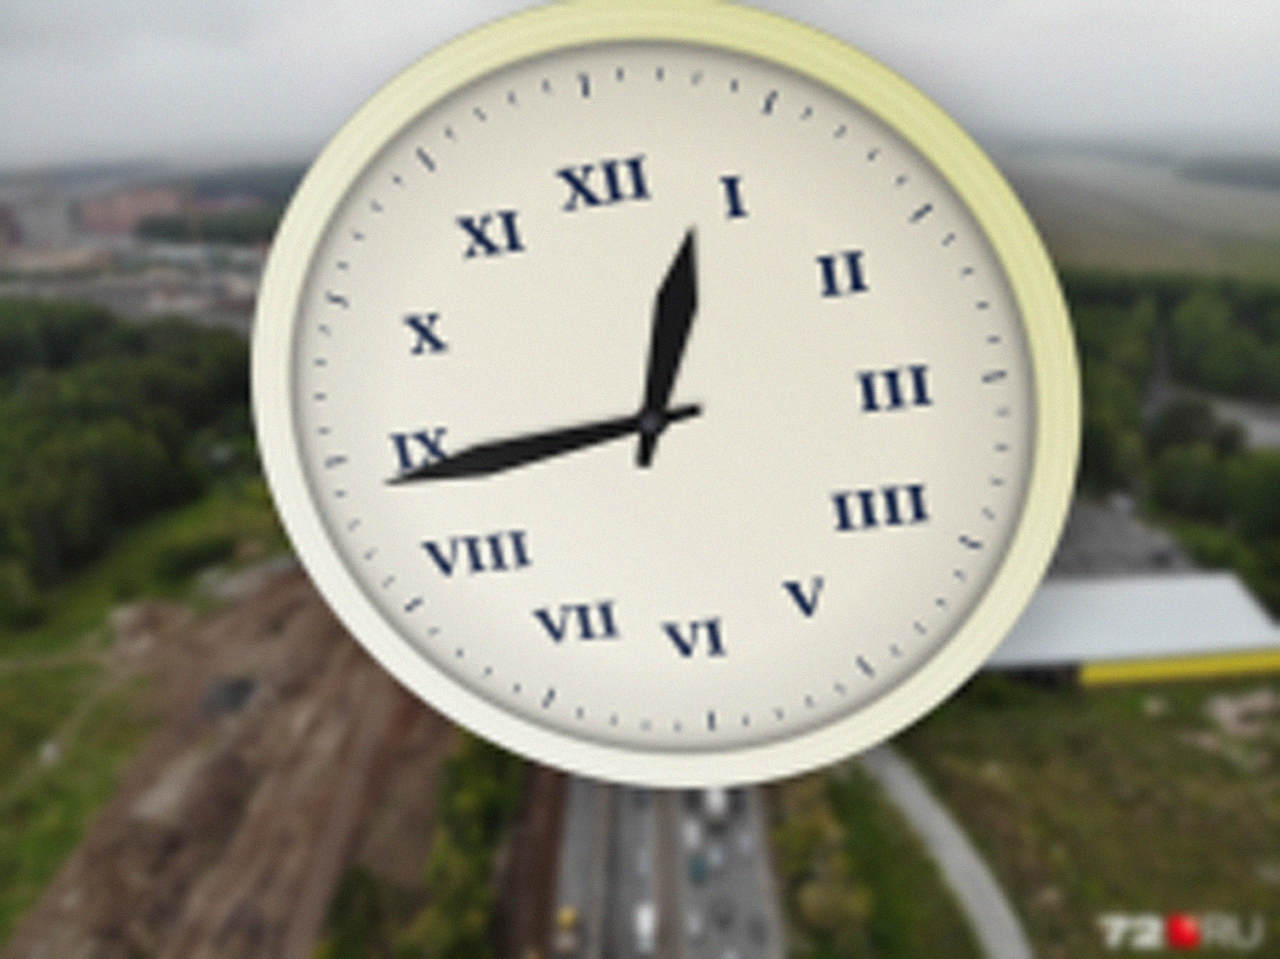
12:44
